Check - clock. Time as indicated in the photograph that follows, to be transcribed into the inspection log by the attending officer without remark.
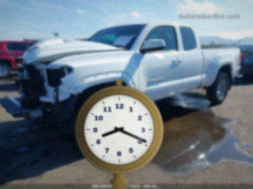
8:19
